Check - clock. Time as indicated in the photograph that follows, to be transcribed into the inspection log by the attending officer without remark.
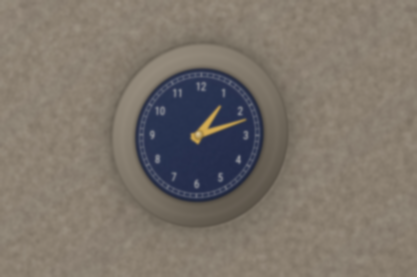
1:12
